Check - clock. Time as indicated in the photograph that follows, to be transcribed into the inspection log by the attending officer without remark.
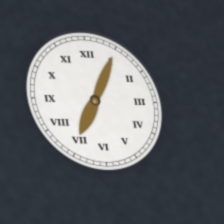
7:05
